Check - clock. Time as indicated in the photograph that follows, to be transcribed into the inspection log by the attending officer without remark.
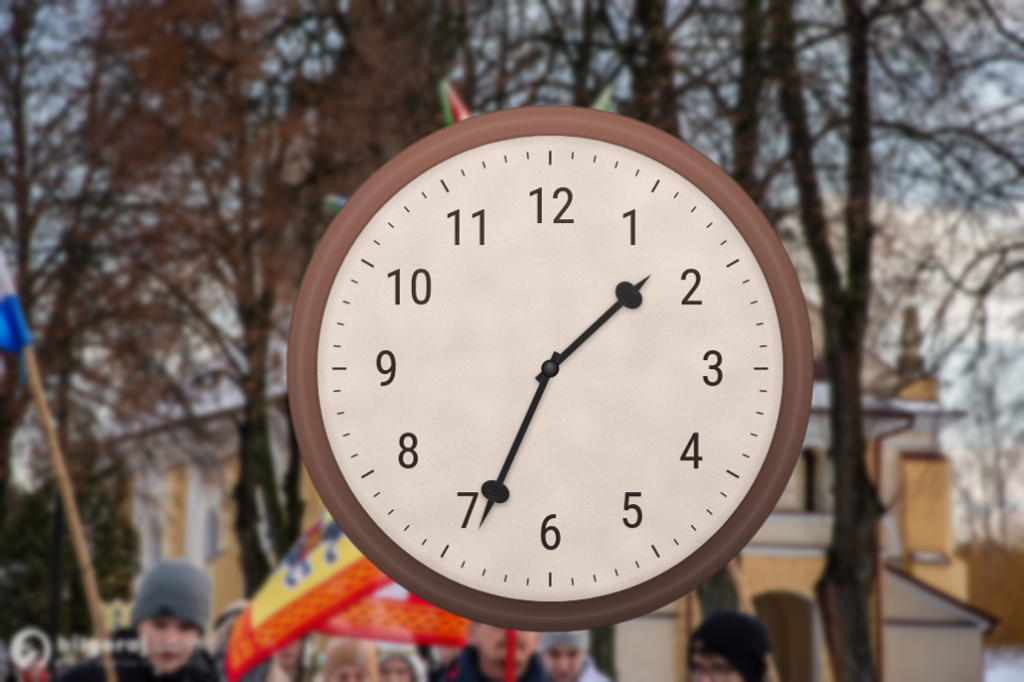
1:34
